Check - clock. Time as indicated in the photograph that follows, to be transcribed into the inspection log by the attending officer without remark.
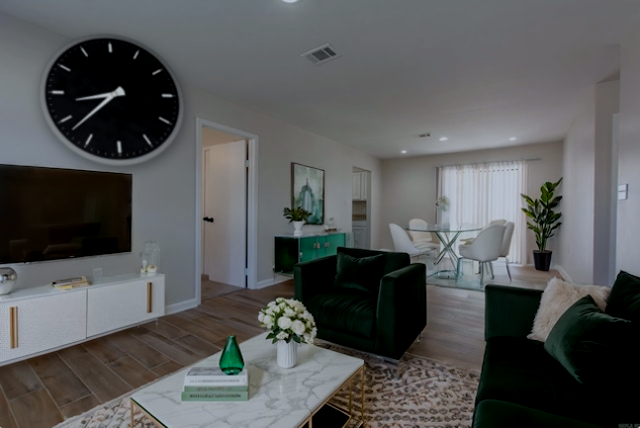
8:38
